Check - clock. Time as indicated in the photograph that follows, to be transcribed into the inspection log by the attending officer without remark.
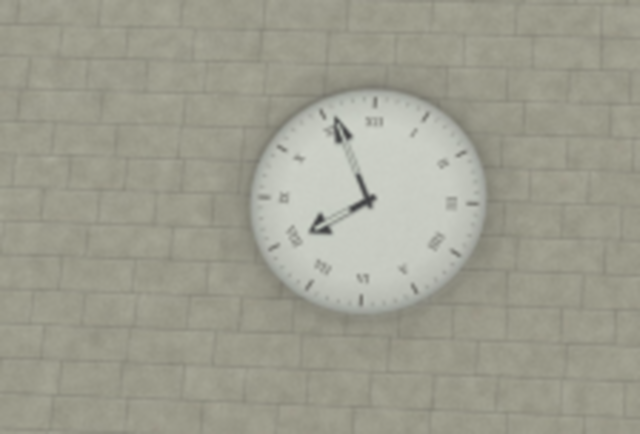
7:56
